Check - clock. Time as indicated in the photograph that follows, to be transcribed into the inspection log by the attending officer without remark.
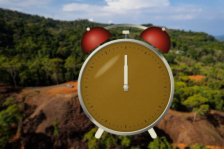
12:00
